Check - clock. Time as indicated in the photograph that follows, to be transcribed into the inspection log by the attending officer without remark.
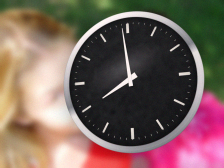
7:59
